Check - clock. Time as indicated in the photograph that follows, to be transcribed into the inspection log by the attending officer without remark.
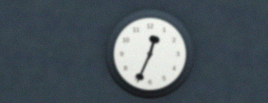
12:34
